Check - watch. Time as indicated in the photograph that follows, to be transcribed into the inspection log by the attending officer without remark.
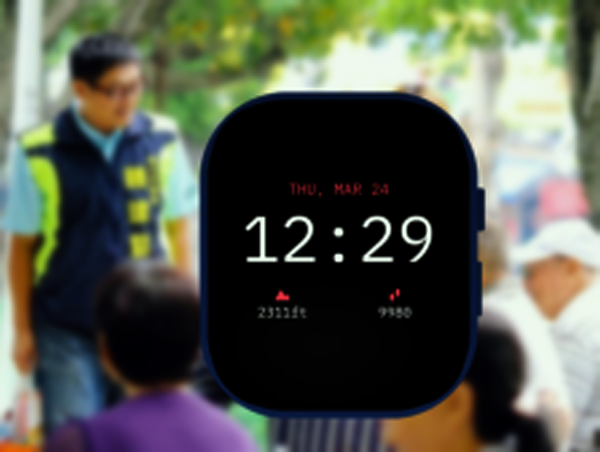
12:29
